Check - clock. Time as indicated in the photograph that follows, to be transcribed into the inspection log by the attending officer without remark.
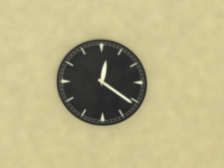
12:21
